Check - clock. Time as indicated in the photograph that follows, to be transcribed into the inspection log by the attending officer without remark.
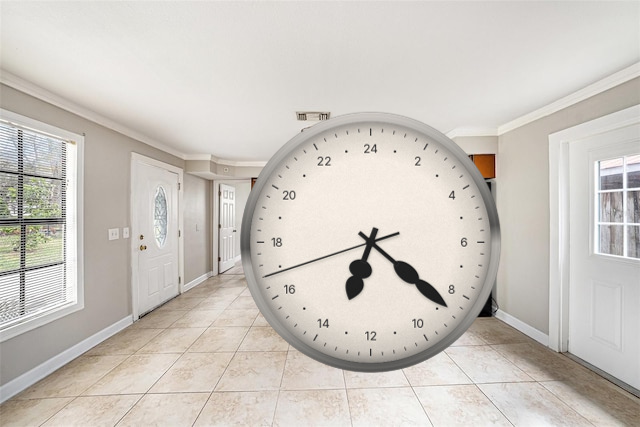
13:21:42
